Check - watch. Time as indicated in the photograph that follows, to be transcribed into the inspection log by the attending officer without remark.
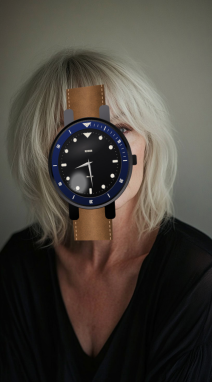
8:29
